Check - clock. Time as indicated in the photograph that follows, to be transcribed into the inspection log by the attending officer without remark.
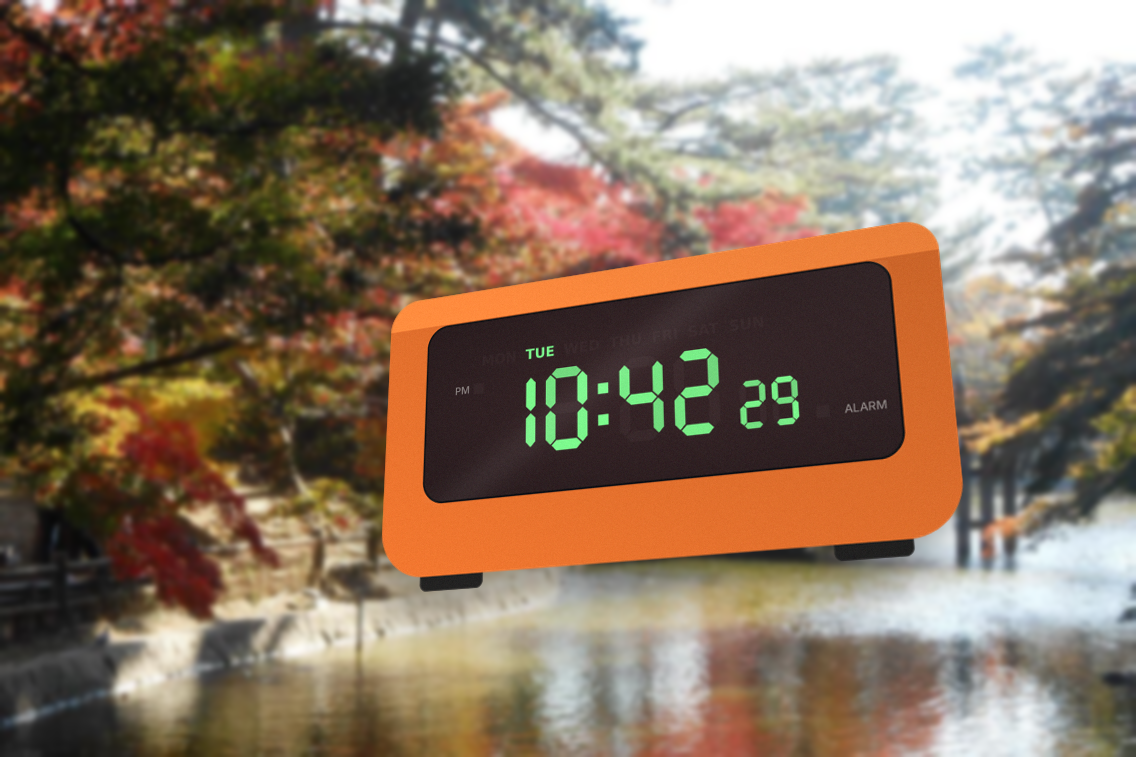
10:42:29
